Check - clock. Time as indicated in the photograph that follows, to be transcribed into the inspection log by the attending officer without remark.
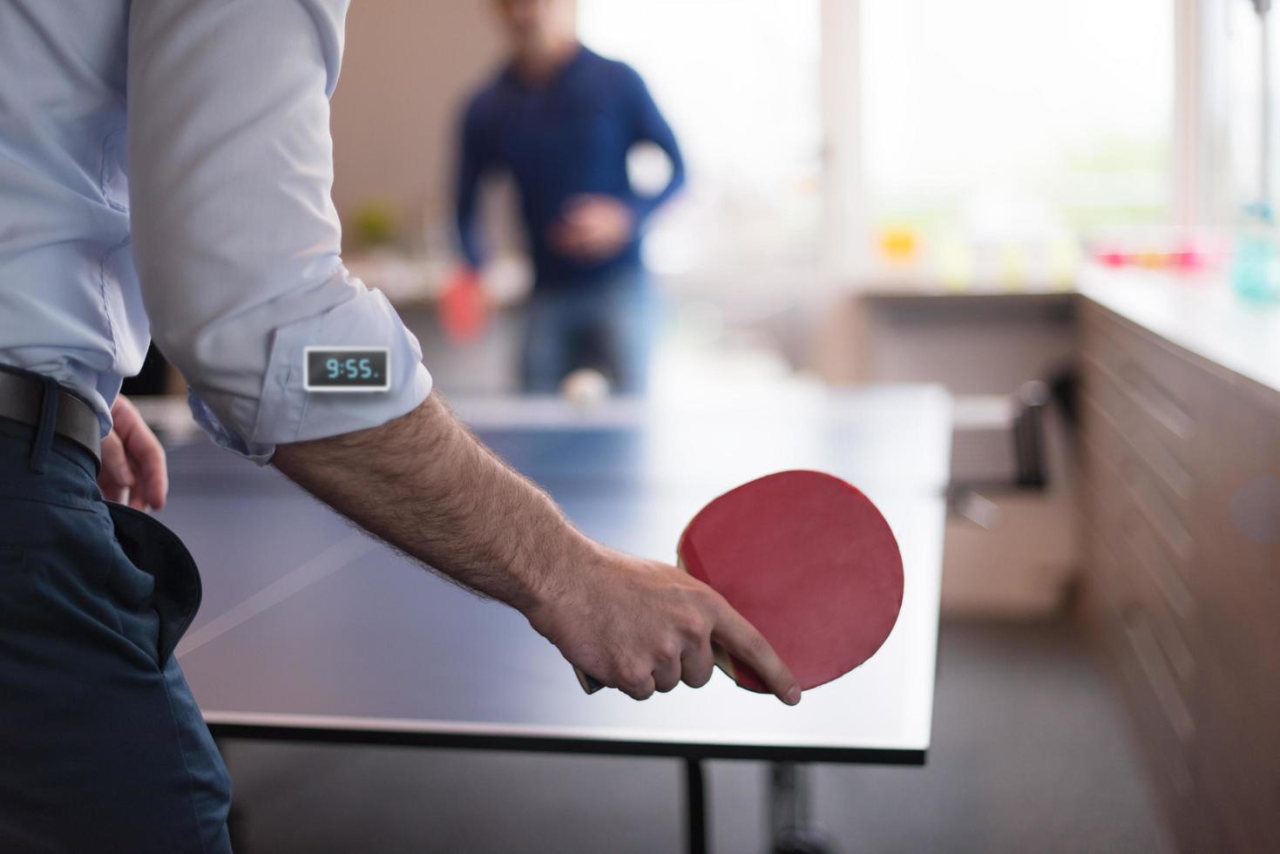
9:55
